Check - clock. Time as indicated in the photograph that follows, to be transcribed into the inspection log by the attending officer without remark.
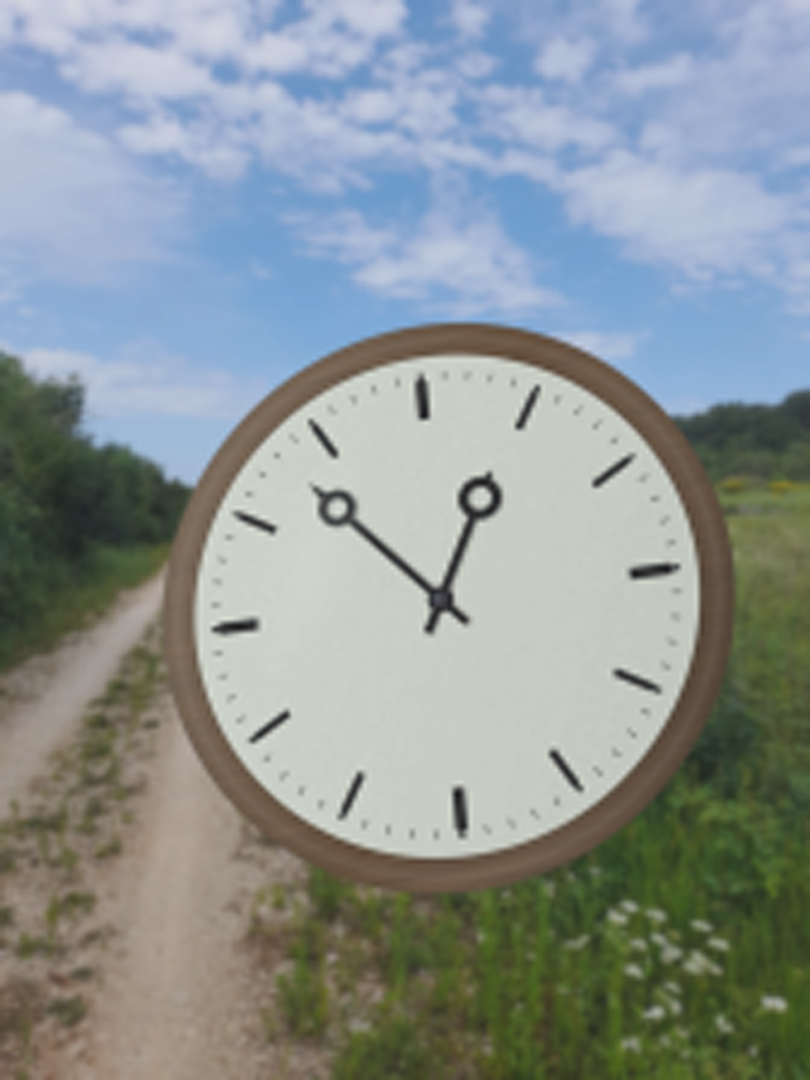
12:53
